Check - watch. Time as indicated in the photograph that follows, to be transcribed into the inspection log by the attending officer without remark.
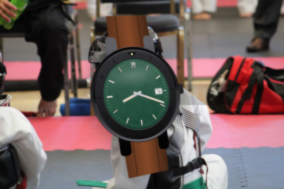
8:19
